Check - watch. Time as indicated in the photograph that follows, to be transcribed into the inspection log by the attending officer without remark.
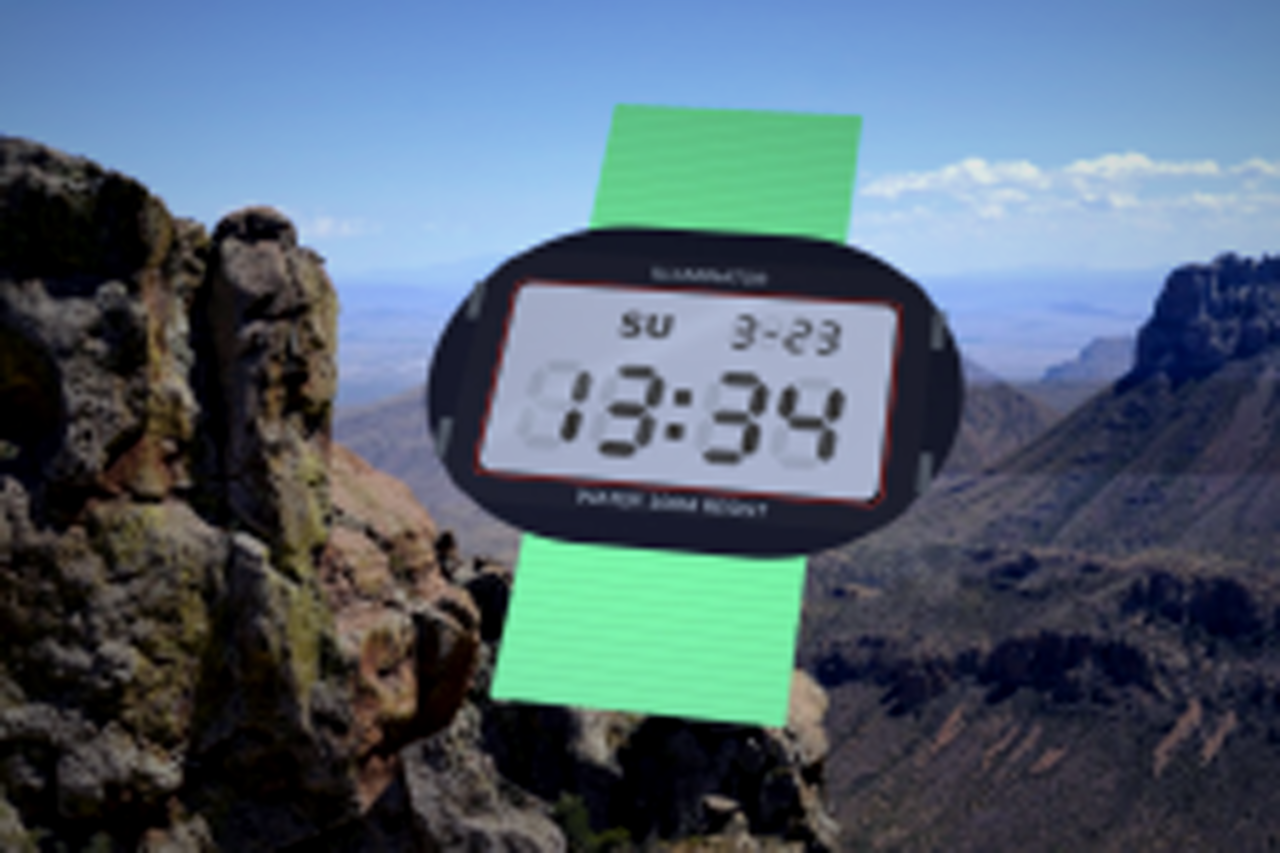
13:34
